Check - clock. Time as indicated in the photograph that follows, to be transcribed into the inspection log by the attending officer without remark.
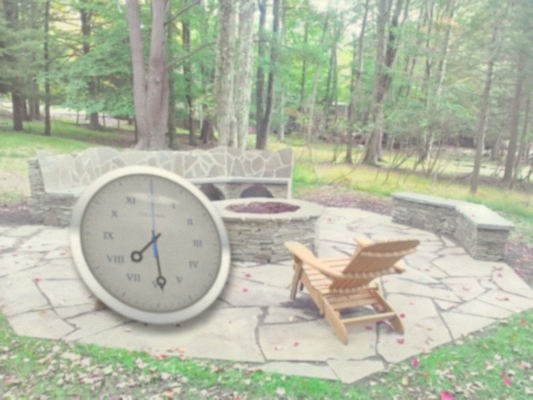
7:29:00
